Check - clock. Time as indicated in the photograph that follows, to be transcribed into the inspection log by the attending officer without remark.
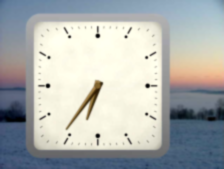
6:36
